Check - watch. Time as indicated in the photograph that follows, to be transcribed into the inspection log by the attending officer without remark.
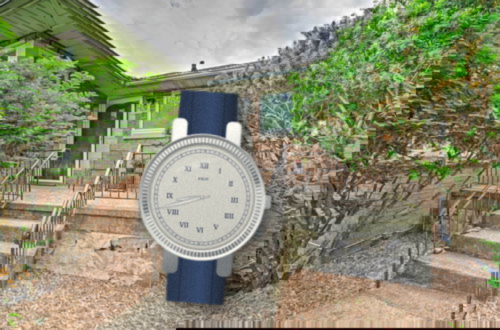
8:42
